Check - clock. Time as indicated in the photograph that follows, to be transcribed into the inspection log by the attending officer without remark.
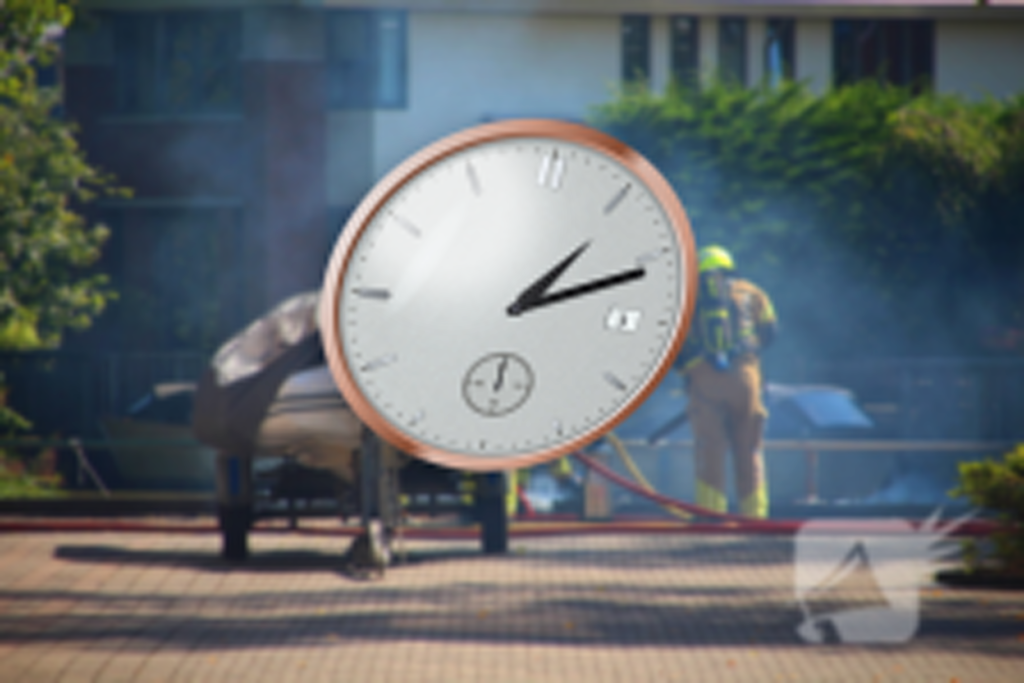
1:11
